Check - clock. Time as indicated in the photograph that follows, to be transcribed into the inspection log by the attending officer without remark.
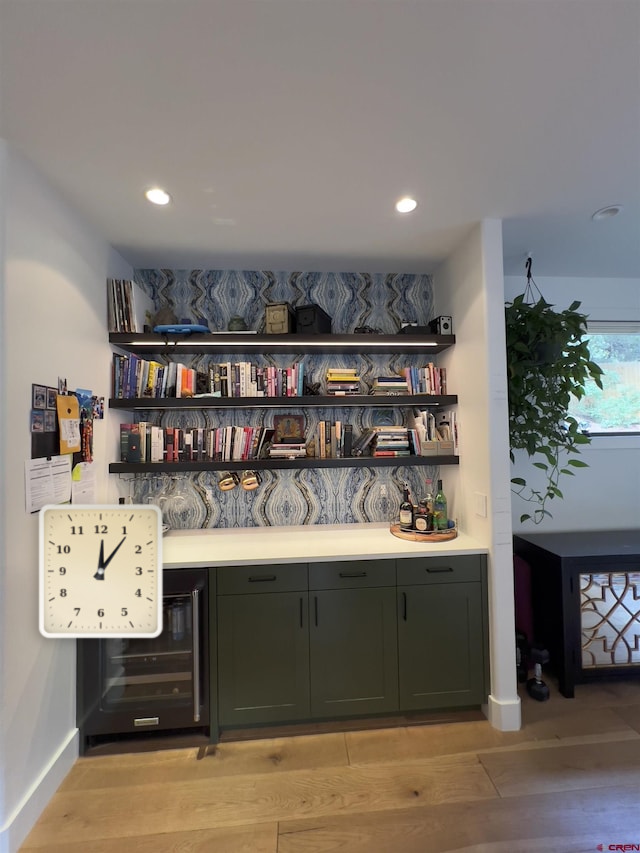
12:06
